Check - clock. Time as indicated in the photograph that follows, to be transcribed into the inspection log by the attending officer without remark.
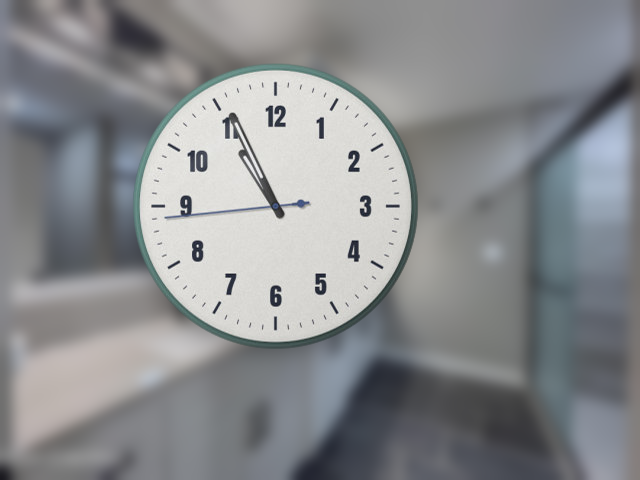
10:55:44
